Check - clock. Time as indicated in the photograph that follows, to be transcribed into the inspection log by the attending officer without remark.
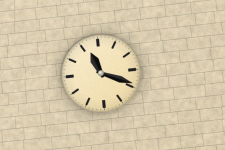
11:19
